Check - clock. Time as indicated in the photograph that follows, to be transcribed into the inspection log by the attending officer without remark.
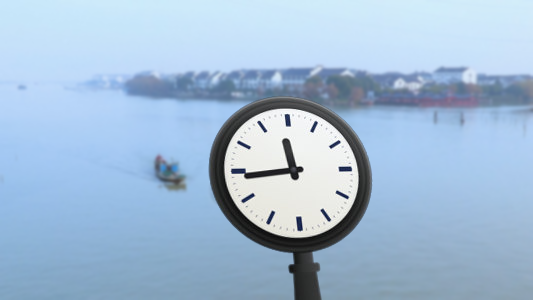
11:44
